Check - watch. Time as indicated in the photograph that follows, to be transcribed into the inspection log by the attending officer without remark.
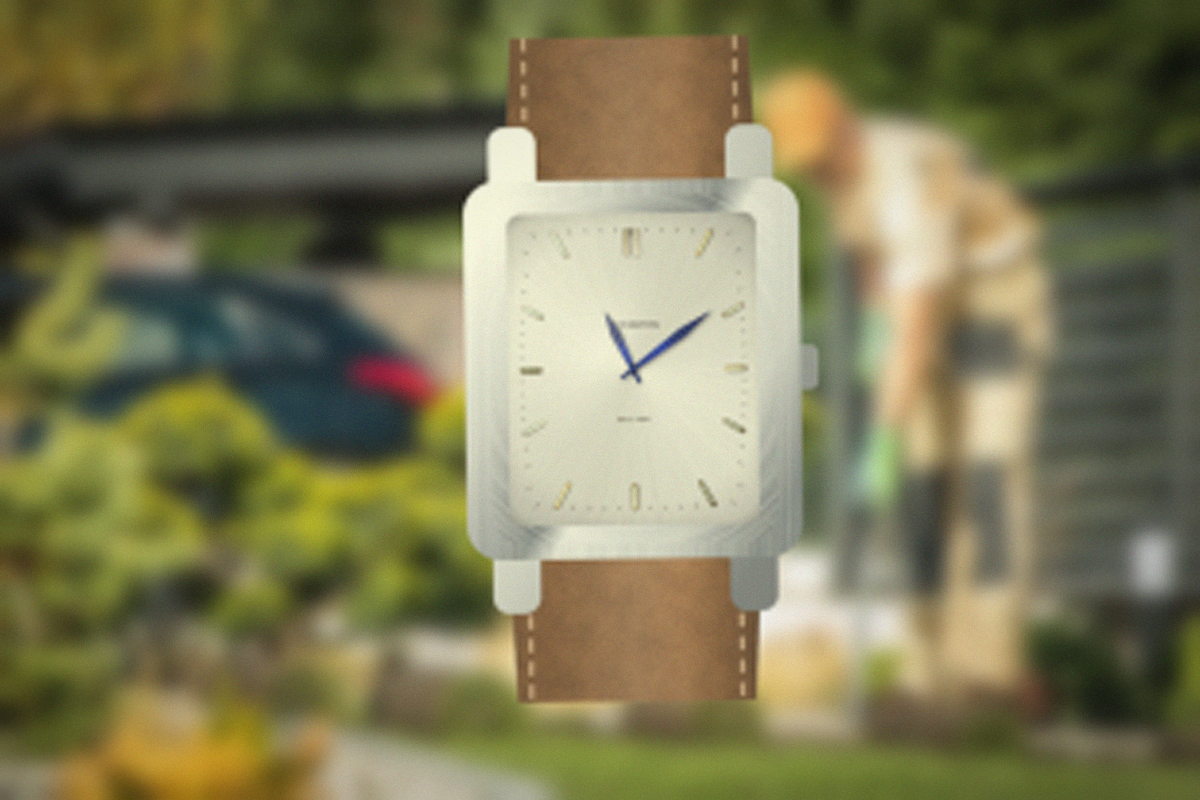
11:09
